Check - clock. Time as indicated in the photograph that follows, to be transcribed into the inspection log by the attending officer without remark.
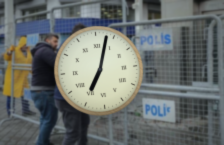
7:03
